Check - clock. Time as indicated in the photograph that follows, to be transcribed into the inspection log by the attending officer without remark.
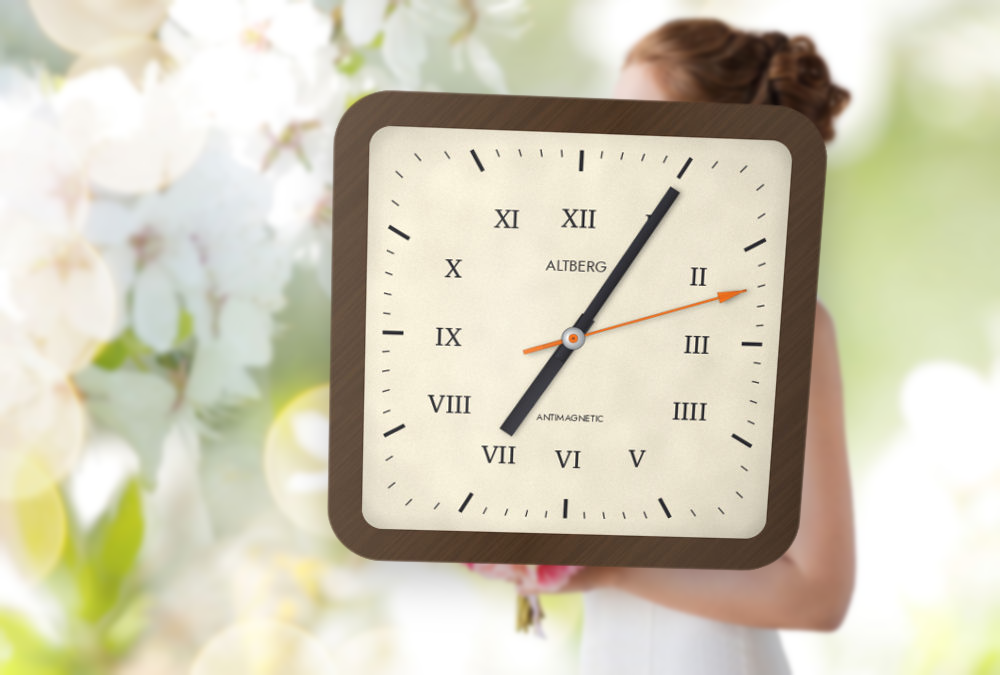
7:05:12
